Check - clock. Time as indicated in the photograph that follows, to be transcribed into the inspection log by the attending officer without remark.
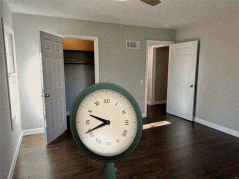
9:41
